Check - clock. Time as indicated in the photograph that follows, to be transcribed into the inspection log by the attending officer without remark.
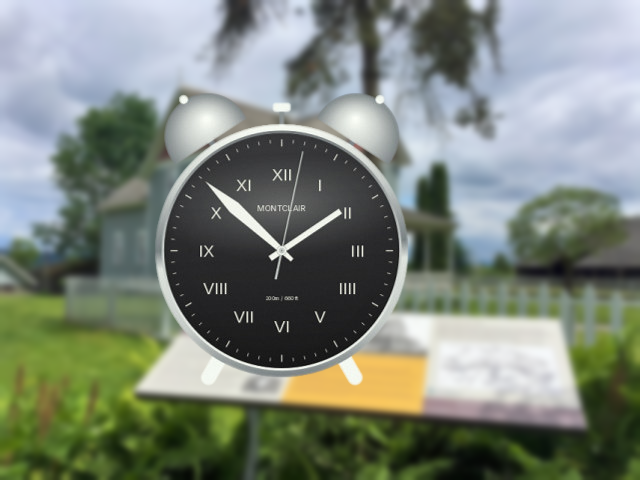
1:52:02
